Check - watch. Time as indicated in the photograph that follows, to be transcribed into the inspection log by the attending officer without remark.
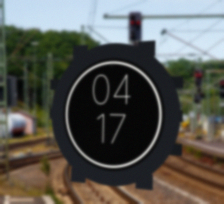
4:17
